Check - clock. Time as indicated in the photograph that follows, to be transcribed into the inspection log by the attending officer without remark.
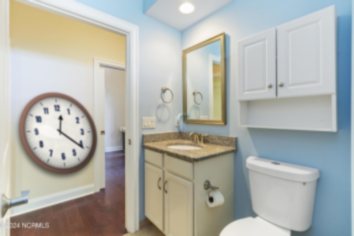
12:21
